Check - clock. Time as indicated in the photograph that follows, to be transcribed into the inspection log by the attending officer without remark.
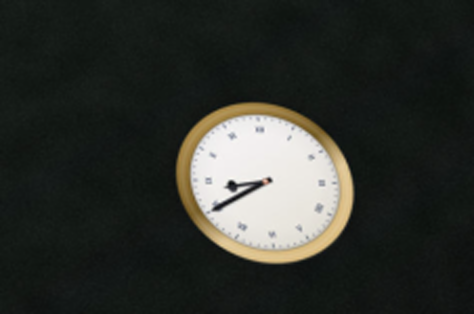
8:40
